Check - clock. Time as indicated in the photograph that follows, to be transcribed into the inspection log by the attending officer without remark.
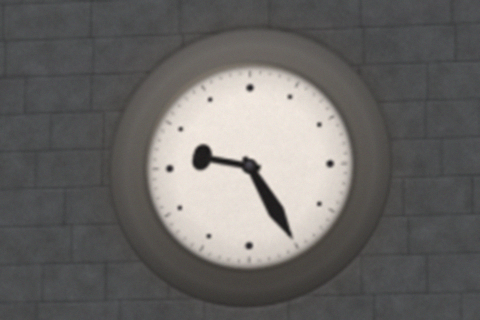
9:25
